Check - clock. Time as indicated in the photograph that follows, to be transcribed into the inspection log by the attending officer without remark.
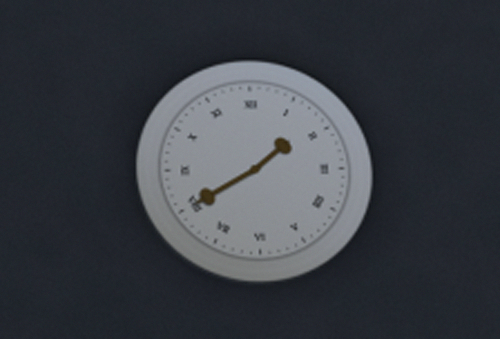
1:40
